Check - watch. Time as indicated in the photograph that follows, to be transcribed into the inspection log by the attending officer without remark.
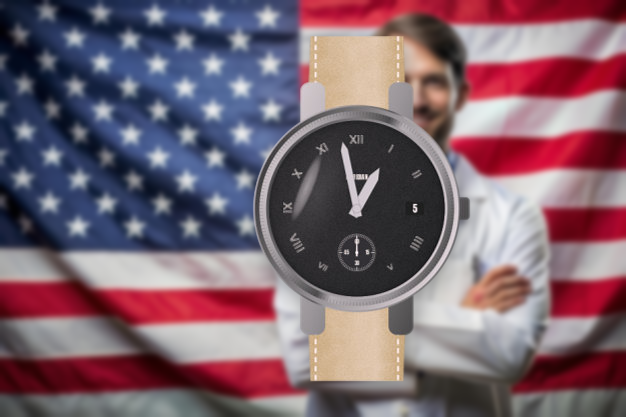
12:58
